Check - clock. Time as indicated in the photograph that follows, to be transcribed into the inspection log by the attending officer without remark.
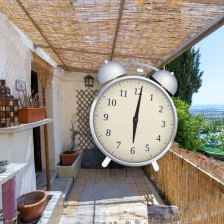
6:01
